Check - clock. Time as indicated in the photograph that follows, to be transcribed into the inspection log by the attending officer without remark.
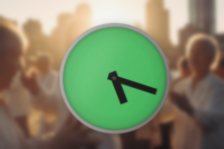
5:18
